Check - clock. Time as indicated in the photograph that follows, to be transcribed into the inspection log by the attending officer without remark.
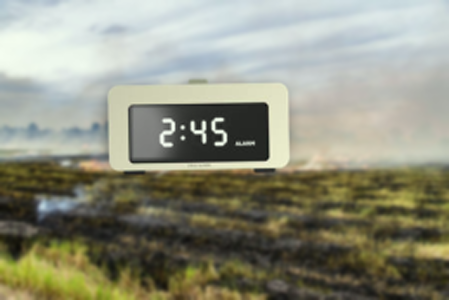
2:45
